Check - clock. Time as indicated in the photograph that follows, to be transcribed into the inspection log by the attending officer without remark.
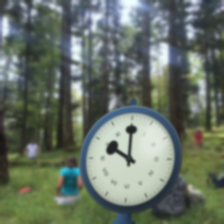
10:00
